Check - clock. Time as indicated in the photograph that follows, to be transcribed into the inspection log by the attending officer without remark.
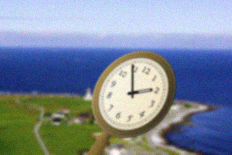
1:54
